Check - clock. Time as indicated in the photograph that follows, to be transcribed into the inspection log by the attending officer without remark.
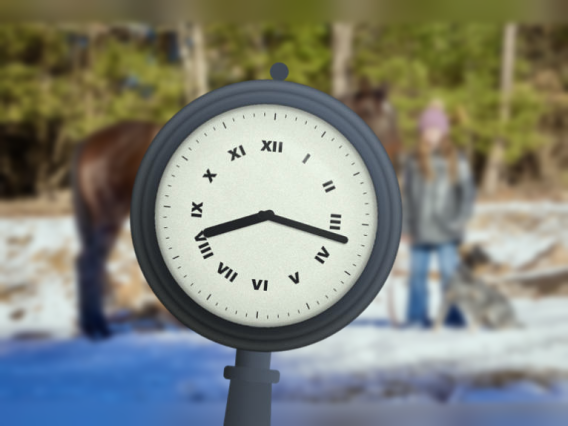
8:17
